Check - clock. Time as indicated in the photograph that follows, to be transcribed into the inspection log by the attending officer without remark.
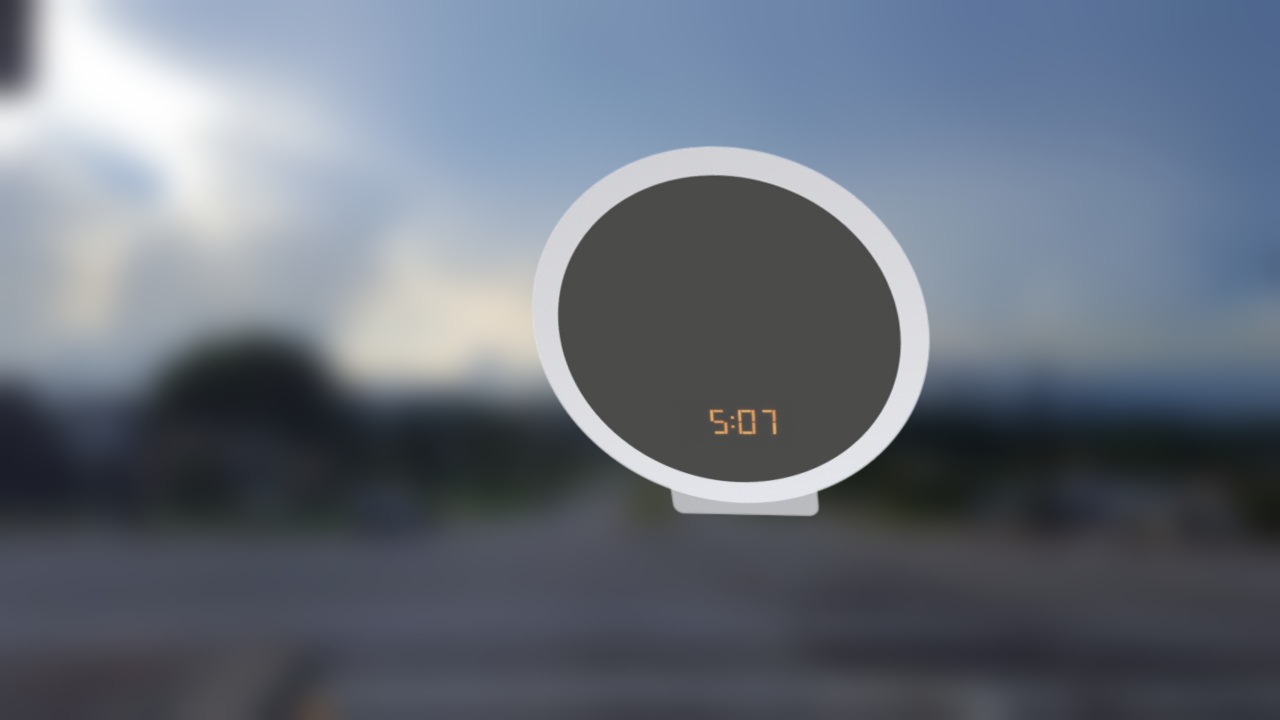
5:07
